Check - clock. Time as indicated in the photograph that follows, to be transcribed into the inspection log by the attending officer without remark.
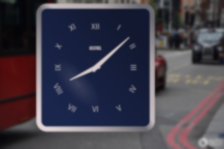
8:08
